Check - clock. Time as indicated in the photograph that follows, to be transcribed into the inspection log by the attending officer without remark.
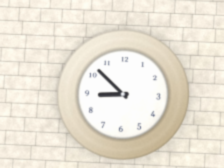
8:52
